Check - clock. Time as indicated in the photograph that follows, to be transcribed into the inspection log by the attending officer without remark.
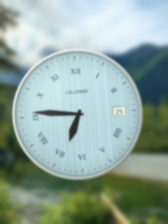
6:46
